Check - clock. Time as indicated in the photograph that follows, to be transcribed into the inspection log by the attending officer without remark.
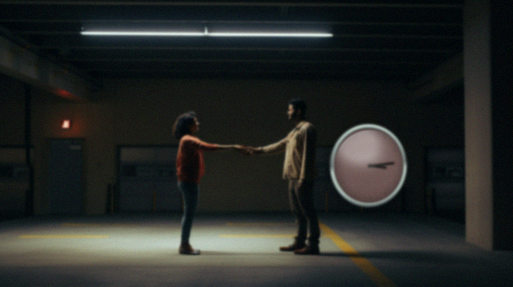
3:14
